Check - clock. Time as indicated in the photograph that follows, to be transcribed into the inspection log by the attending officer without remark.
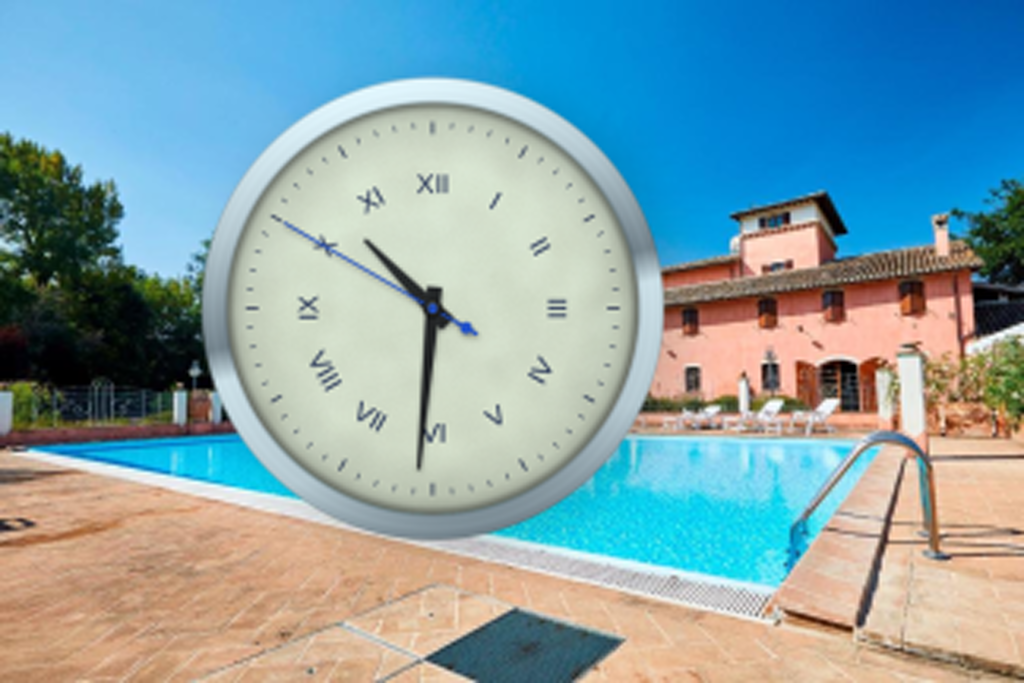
10:30:50
